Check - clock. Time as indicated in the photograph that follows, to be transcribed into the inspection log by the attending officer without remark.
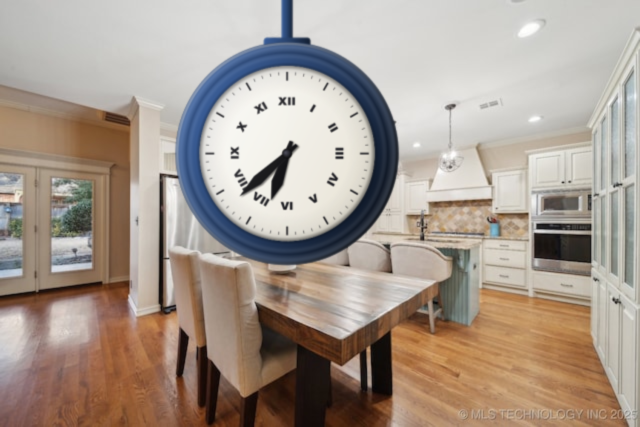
6:38
